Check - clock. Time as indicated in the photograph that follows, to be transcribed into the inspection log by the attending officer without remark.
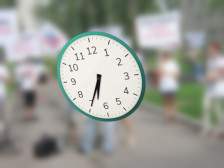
6:35
